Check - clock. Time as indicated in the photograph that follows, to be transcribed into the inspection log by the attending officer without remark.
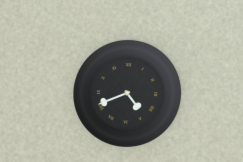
4:41
